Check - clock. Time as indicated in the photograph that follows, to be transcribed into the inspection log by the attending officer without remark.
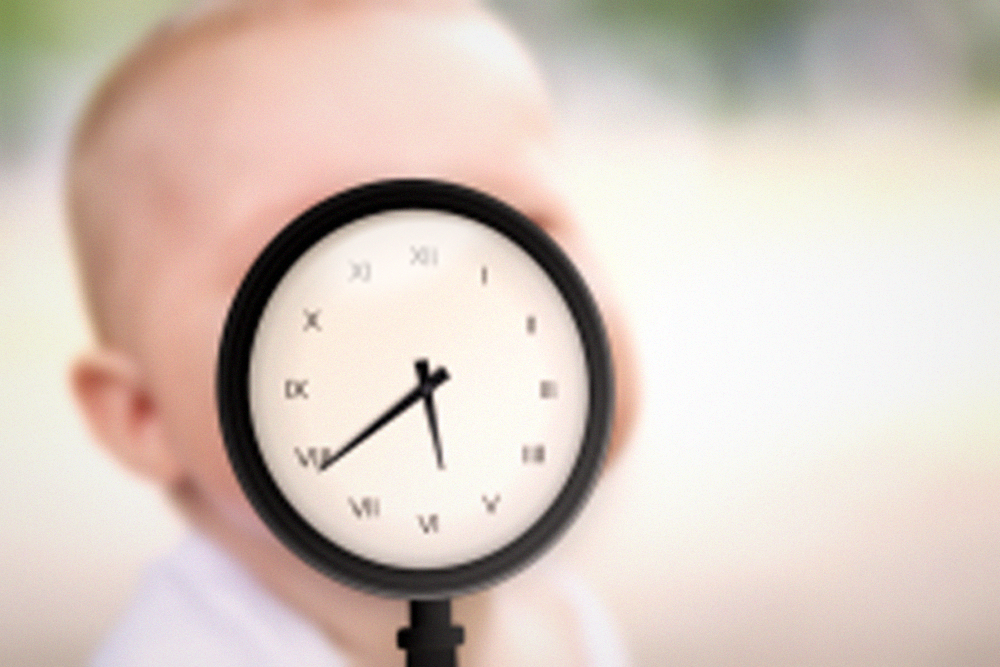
5:39
